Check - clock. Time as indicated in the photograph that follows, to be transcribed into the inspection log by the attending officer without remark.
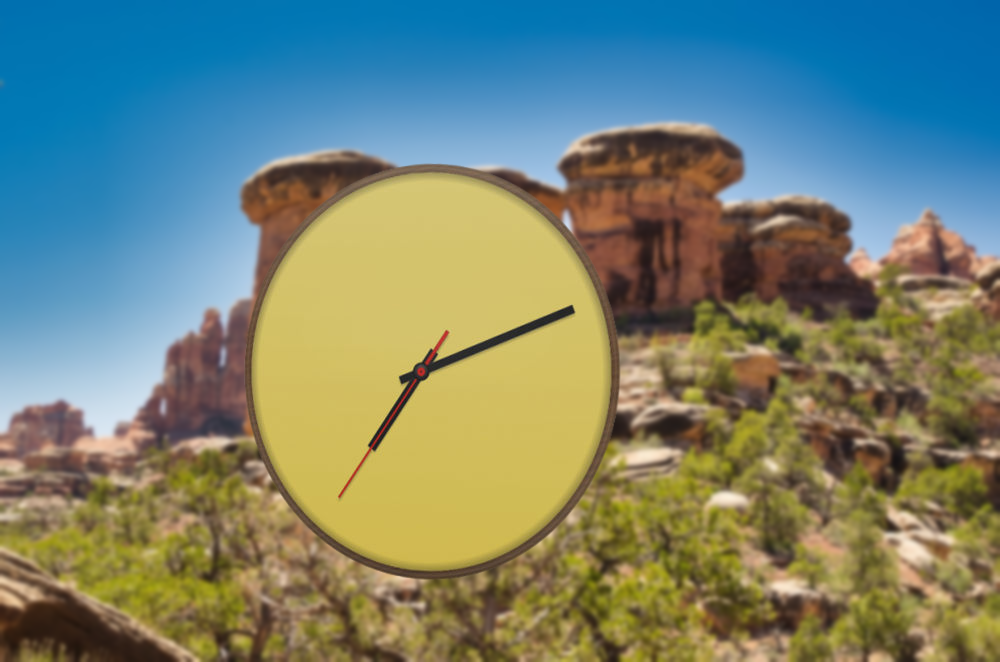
7:11:36
